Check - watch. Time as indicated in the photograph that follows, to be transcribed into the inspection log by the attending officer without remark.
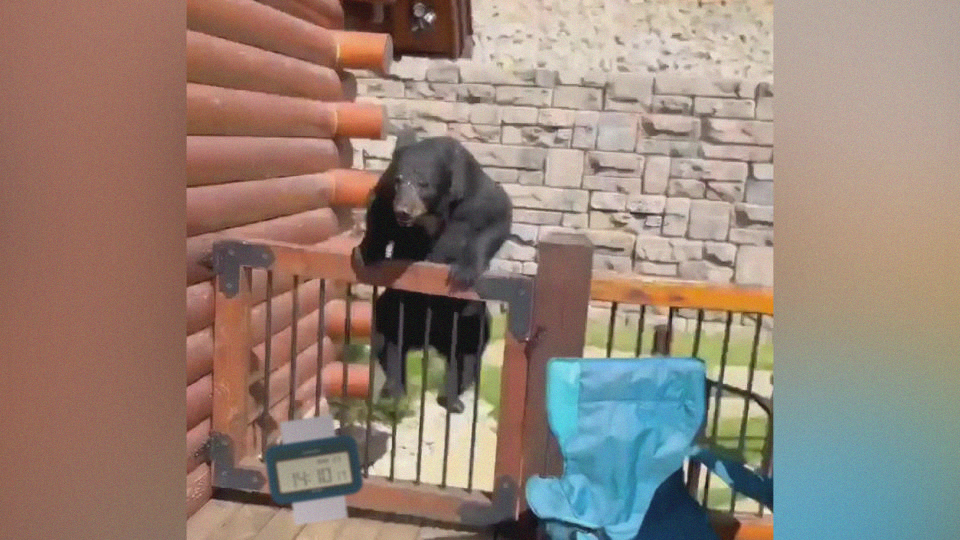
14:10
